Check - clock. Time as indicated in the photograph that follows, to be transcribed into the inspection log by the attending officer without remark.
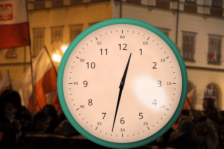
12:32
